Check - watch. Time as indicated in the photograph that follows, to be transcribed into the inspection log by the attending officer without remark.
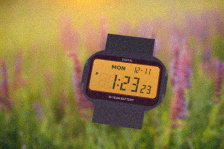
1:23:23
